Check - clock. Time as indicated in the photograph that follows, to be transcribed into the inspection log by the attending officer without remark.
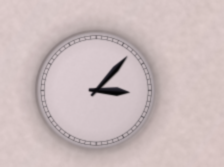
3:07
